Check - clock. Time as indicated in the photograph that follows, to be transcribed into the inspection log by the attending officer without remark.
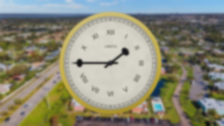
1:45
